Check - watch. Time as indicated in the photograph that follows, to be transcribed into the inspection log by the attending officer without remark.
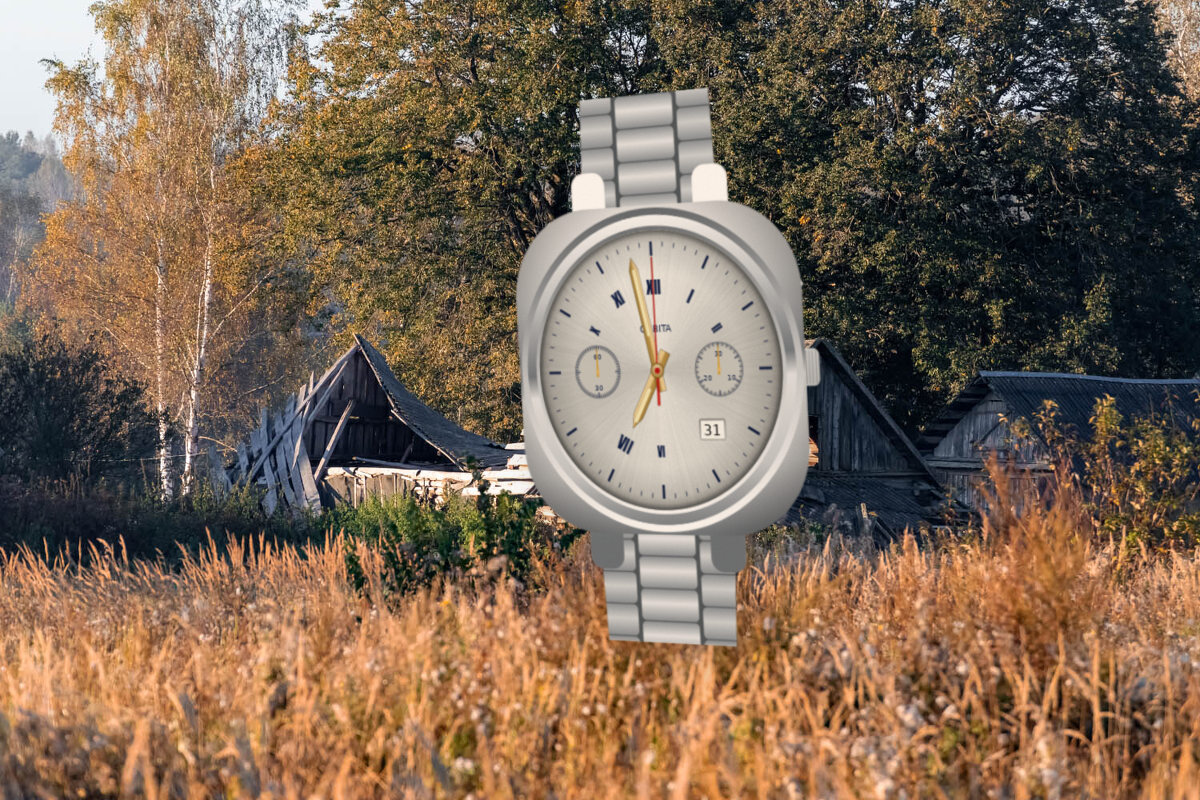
6:58
